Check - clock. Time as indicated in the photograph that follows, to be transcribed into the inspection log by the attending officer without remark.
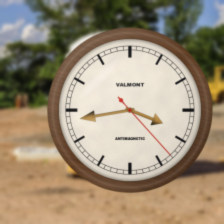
3:43:23
